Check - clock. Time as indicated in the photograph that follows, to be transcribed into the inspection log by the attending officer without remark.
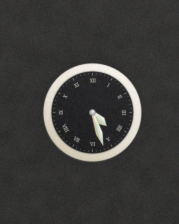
4:27
